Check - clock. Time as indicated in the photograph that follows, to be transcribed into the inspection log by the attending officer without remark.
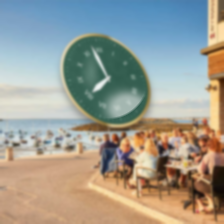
7:58
